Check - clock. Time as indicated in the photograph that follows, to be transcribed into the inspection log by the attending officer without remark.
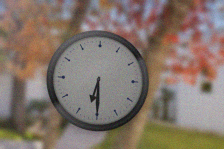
6:30
